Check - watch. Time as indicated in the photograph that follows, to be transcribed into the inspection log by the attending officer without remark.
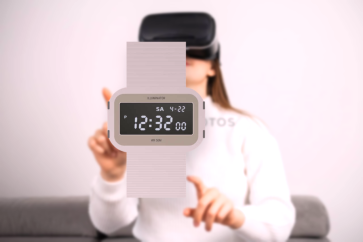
12:32:00
